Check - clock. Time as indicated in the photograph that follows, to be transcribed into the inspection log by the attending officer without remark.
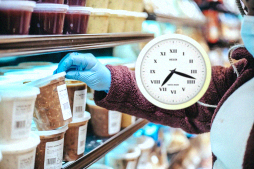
7:18
